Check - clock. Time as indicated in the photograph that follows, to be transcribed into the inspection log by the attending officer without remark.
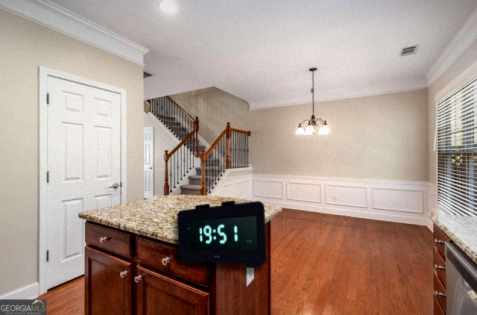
19:51
